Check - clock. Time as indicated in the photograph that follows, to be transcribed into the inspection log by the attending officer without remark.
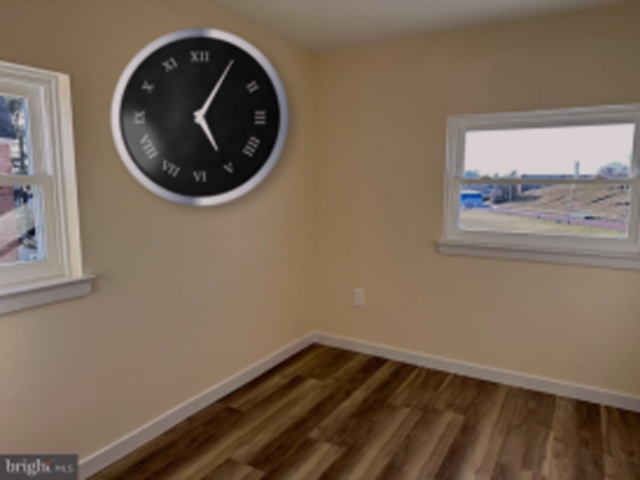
5:05
